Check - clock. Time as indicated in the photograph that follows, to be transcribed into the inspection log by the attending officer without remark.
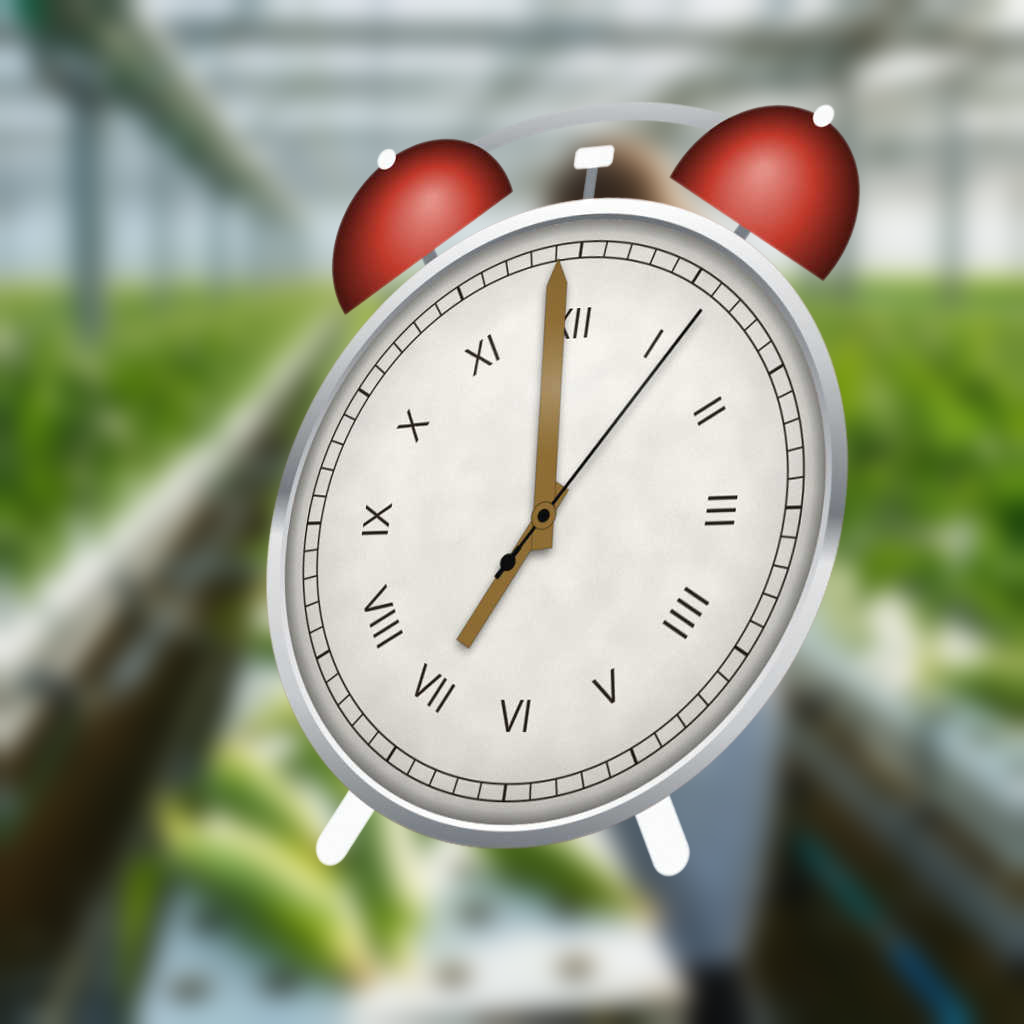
6:59:06
